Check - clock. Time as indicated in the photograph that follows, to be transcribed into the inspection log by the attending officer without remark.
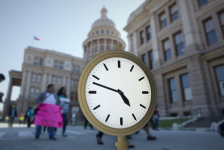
4:48
